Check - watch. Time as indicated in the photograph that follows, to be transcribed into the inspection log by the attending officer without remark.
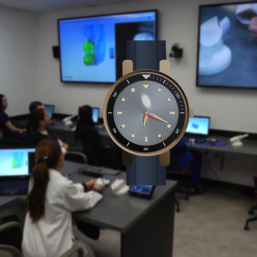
6:19
